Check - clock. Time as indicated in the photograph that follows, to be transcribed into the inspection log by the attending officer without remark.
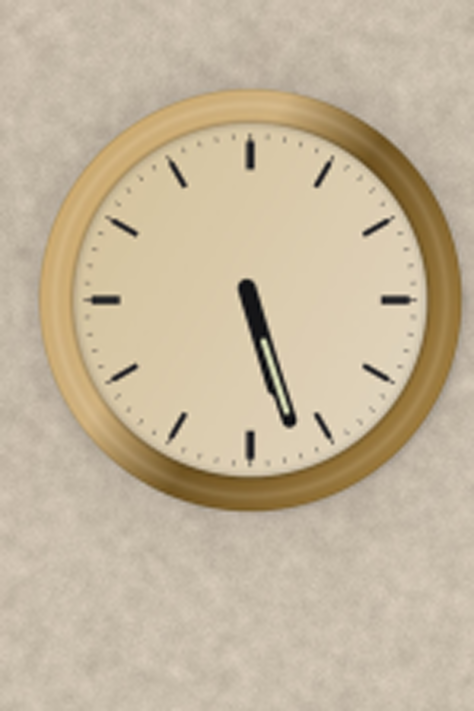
5:27
